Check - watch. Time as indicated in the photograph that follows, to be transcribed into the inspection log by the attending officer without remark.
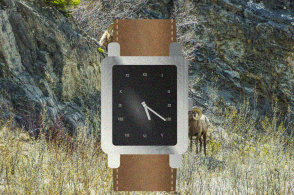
5:21
